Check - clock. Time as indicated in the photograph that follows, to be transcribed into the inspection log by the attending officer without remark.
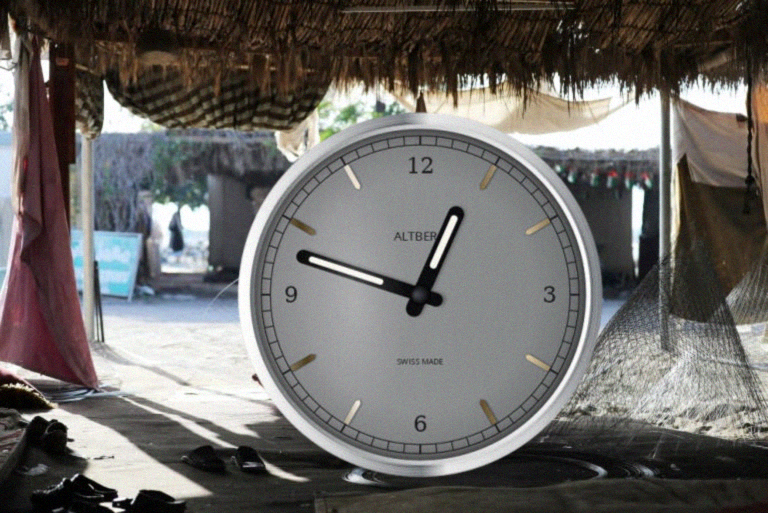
12:48
